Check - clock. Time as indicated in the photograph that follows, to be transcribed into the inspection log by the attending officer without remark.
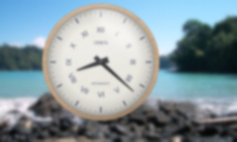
8:22
